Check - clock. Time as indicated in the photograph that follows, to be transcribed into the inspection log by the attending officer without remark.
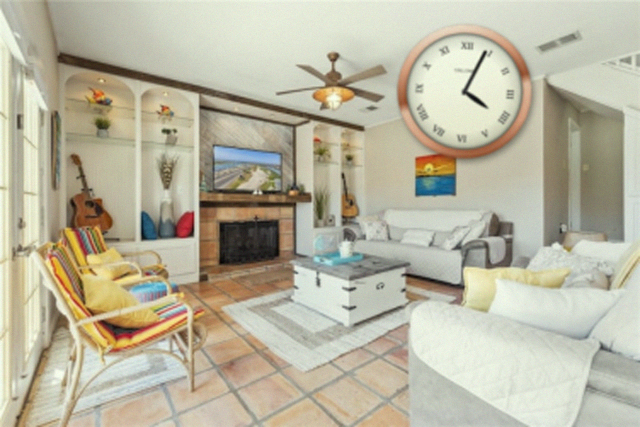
4:04
